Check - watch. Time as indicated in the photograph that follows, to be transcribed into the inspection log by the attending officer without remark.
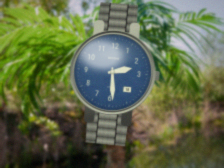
2:29
